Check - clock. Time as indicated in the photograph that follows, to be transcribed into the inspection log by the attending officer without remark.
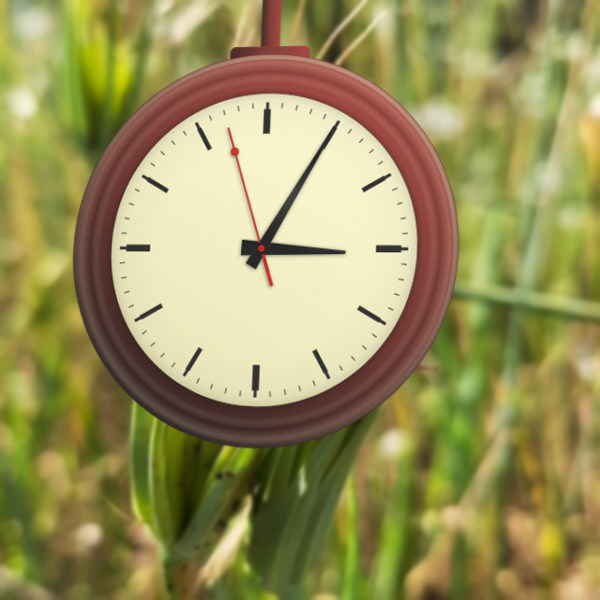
3:04:57
